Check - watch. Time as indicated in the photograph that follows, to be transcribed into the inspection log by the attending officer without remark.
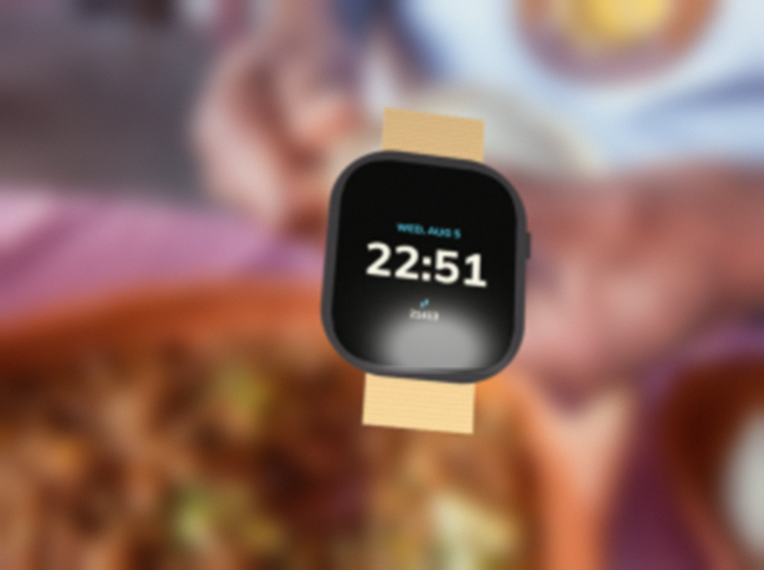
22:51
